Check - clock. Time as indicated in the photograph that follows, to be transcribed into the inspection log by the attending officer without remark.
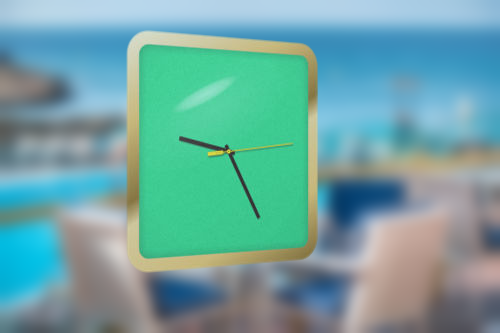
9:25:14
